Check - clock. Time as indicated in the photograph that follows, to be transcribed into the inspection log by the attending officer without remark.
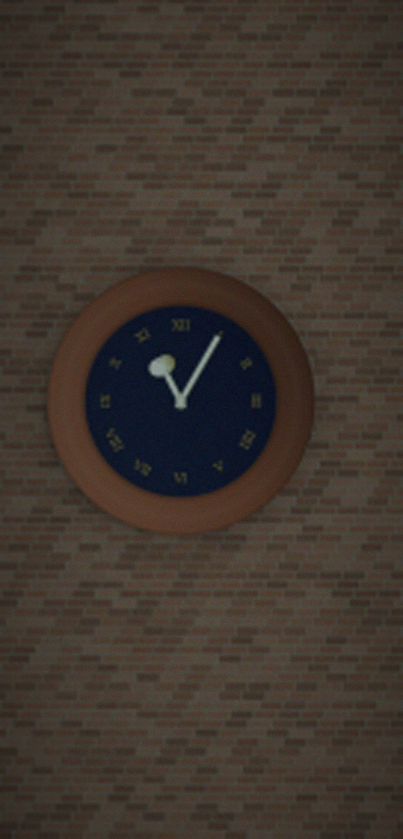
11:05
